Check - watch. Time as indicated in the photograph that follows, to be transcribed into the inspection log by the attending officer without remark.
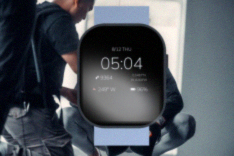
5:04
